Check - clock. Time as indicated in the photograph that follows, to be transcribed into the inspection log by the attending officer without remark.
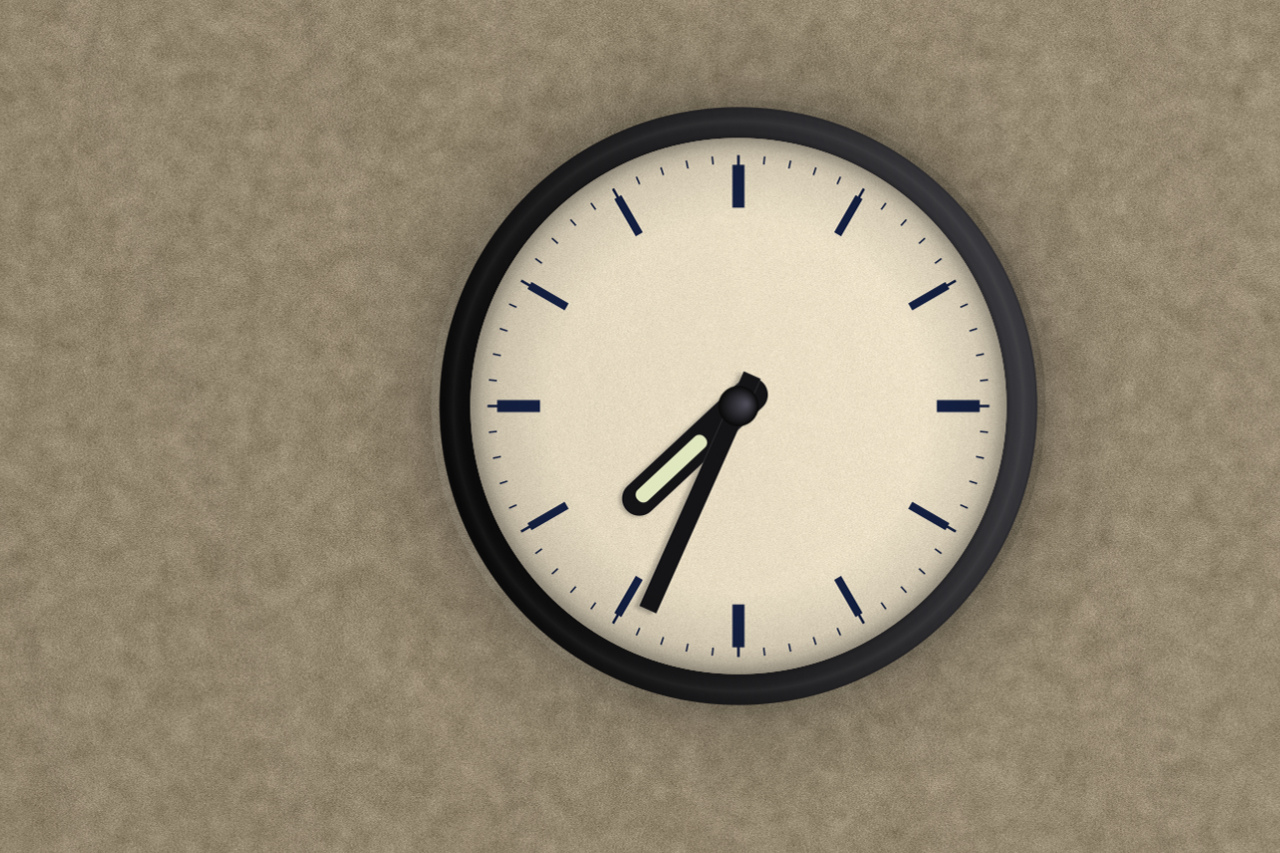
7:34
